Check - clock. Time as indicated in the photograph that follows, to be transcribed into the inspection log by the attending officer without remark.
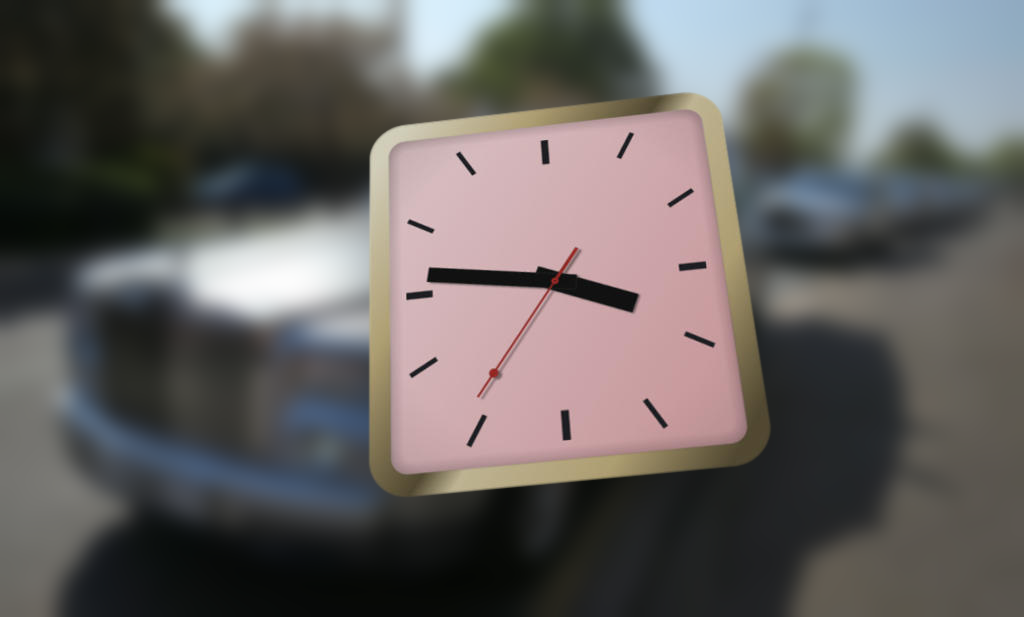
3:46:36
